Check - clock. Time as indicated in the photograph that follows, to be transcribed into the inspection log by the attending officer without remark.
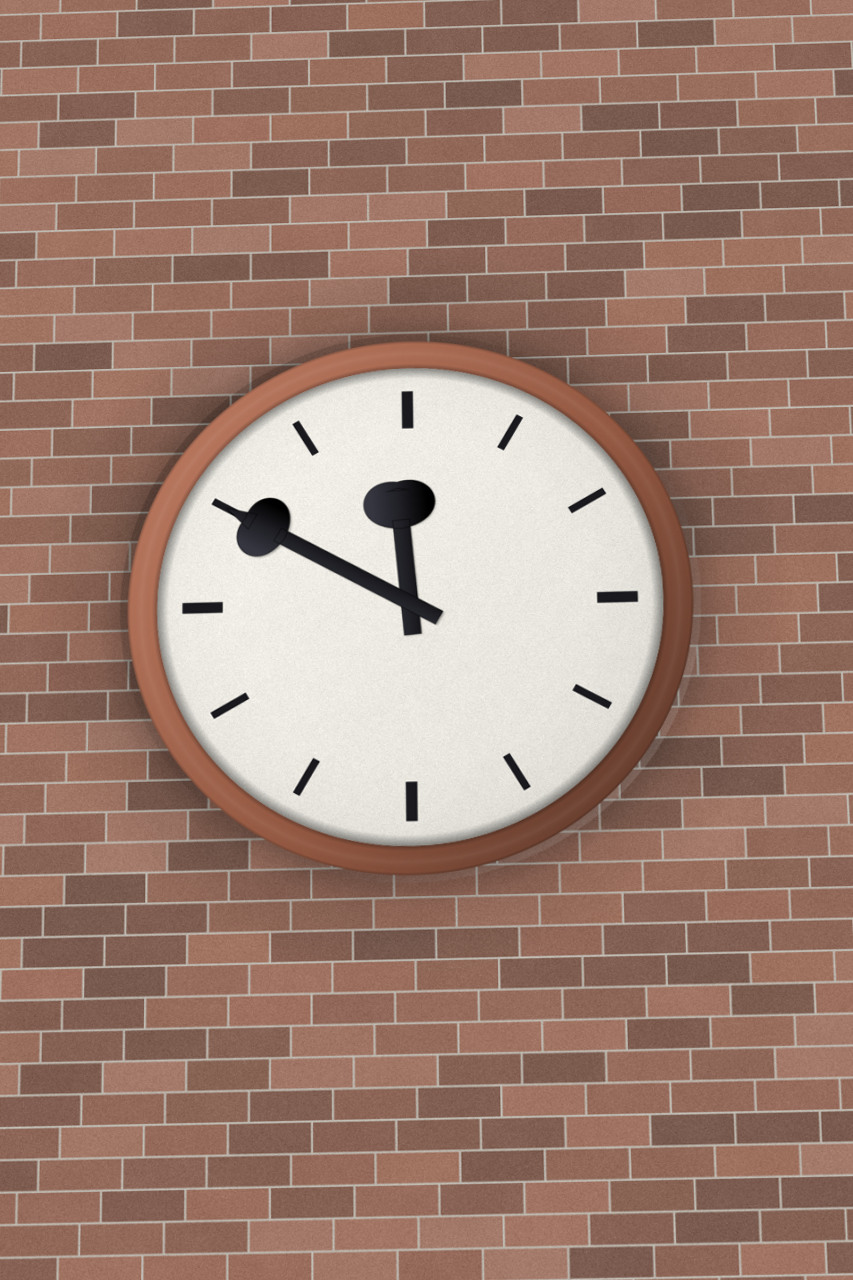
11:50
